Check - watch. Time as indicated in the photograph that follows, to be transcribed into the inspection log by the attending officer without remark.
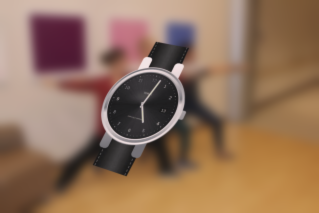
5:02
